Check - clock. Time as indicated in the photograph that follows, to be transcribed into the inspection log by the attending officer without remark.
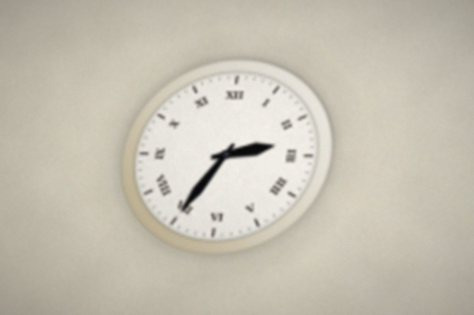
2:35
